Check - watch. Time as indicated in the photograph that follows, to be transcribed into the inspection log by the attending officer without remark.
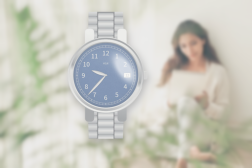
9:37
